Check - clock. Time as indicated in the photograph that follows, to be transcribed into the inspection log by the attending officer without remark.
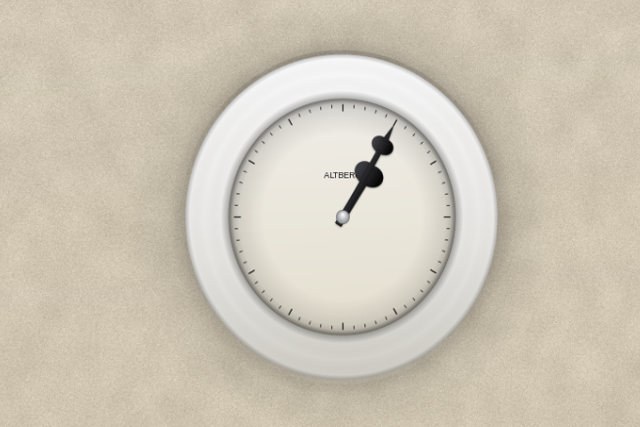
1:05
